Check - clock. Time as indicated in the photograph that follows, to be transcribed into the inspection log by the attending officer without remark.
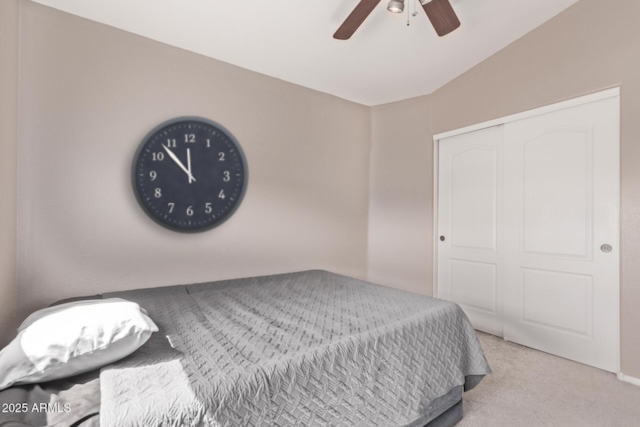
11:53
